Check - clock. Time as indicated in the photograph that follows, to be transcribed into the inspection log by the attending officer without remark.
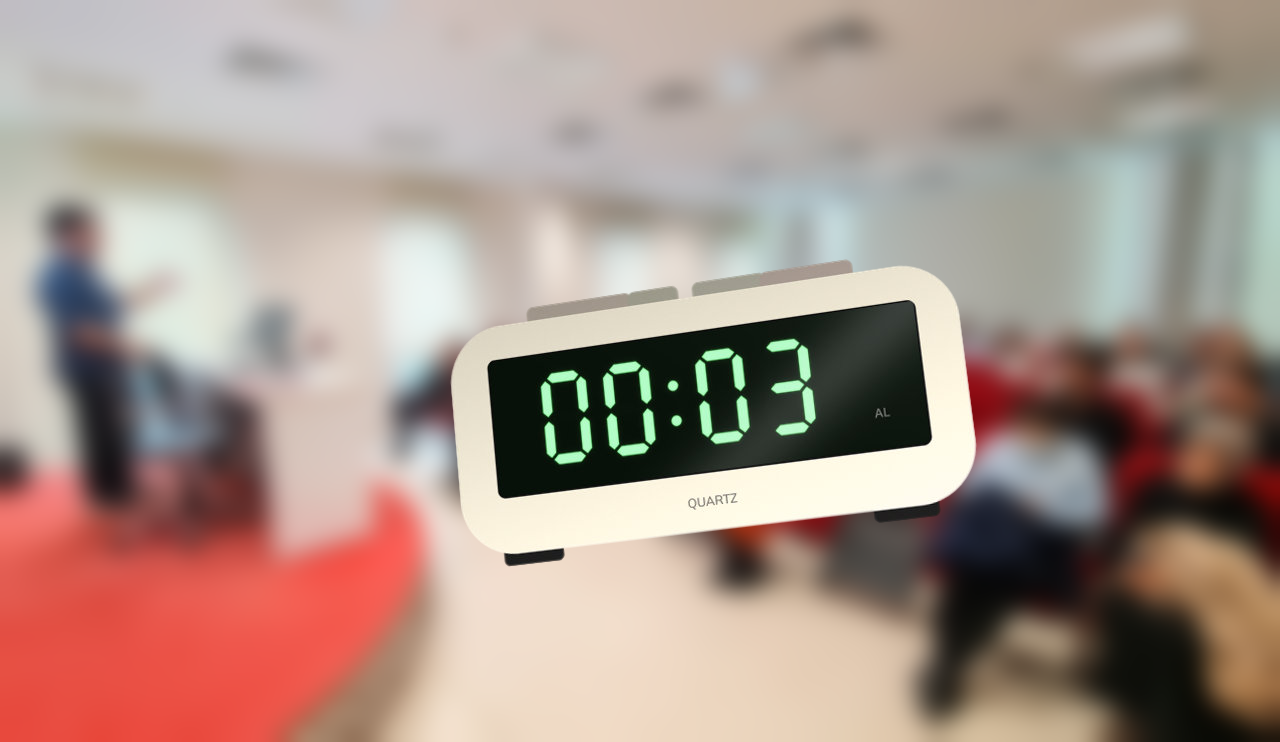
0:03
